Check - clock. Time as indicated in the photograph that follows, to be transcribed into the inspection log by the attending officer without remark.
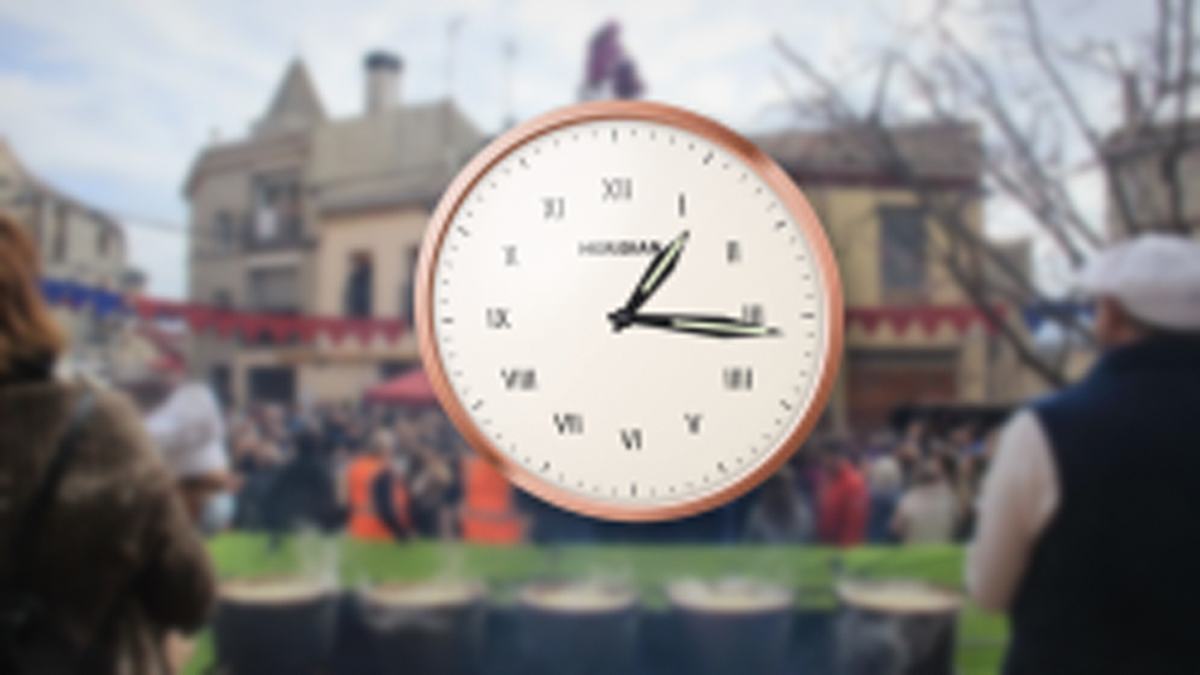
1:16
